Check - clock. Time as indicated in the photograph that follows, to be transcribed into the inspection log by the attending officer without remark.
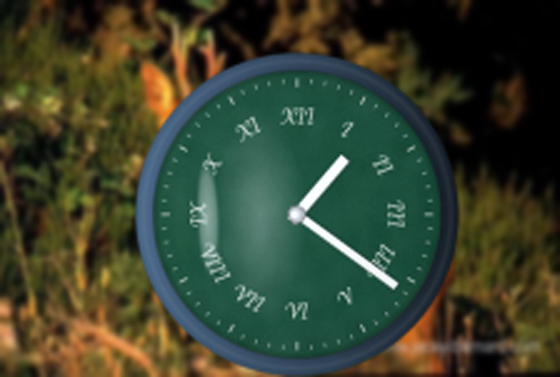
1:21
